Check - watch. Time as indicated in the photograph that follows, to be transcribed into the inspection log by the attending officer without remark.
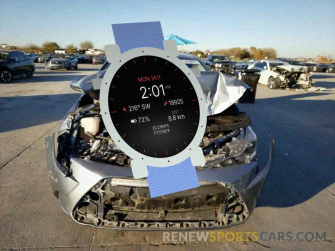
2:01
